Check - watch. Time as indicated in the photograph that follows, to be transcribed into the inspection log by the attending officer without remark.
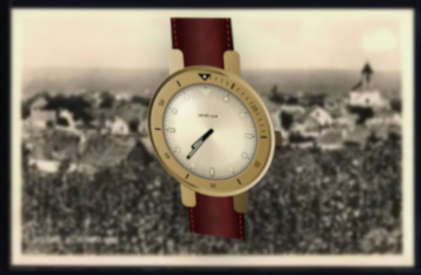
7:37
